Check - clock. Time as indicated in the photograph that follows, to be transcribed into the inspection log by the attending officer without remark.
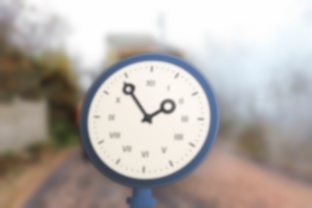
1:54
